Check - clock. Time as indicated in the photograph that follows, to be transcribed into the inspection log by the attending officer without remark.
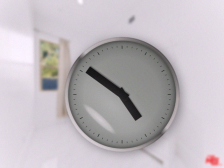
4:51
